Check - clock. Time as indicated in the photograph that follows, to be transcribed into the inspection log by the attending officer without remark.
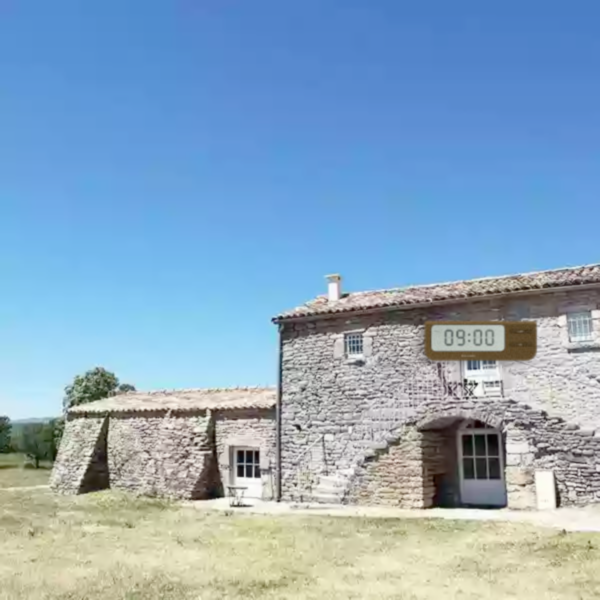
9:00
